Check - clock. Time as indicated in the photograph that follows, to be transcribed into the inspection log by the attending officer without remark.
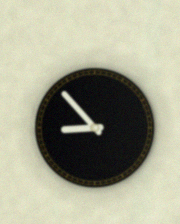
8:53
